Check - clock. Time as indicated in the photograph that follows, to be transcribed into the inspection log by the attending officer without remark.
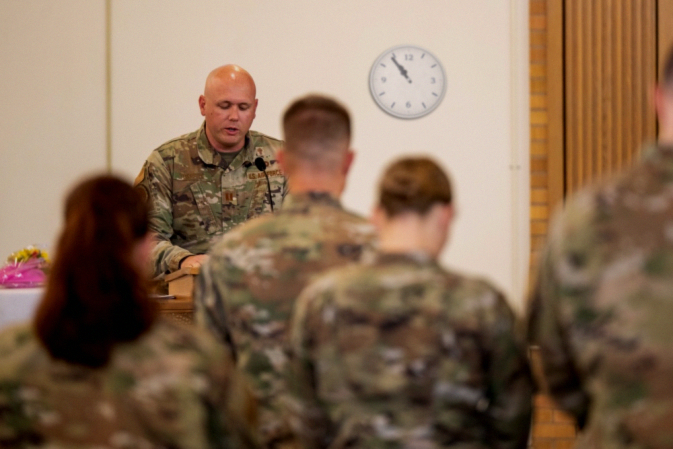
10:54
